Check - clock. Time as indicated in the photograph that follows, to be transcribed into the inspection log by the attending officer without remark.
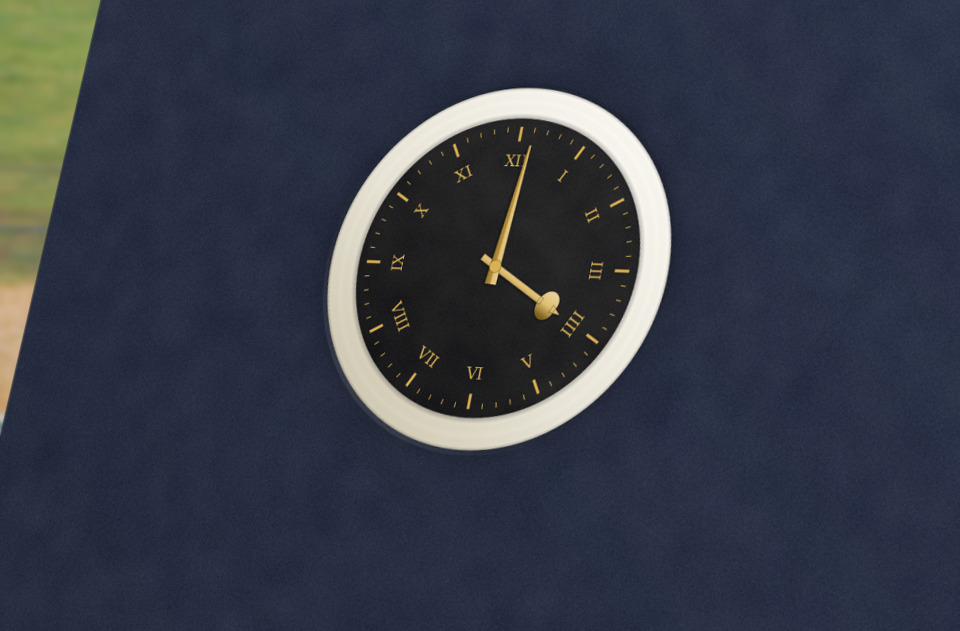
4:01
